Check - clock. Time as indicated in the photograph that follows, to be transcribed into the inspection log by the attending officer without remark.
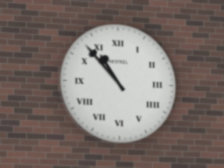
10:53
